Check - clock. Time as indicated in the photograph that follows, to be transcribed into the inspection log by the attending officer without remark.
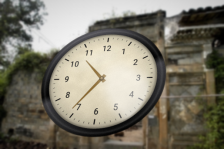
10:36
